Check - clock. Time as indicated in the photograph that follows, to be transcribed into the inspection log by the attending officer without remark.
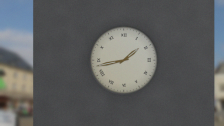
1:43
